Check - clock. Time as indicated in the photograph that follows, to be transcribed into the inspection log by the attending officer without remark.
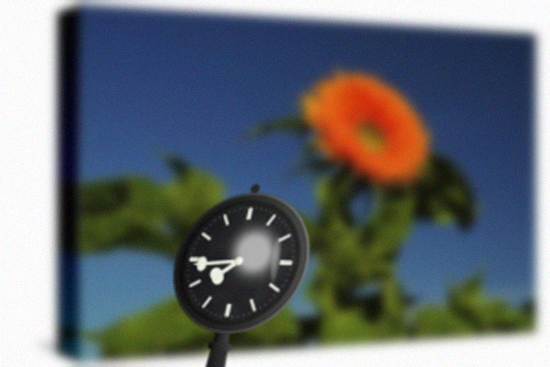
7:44
